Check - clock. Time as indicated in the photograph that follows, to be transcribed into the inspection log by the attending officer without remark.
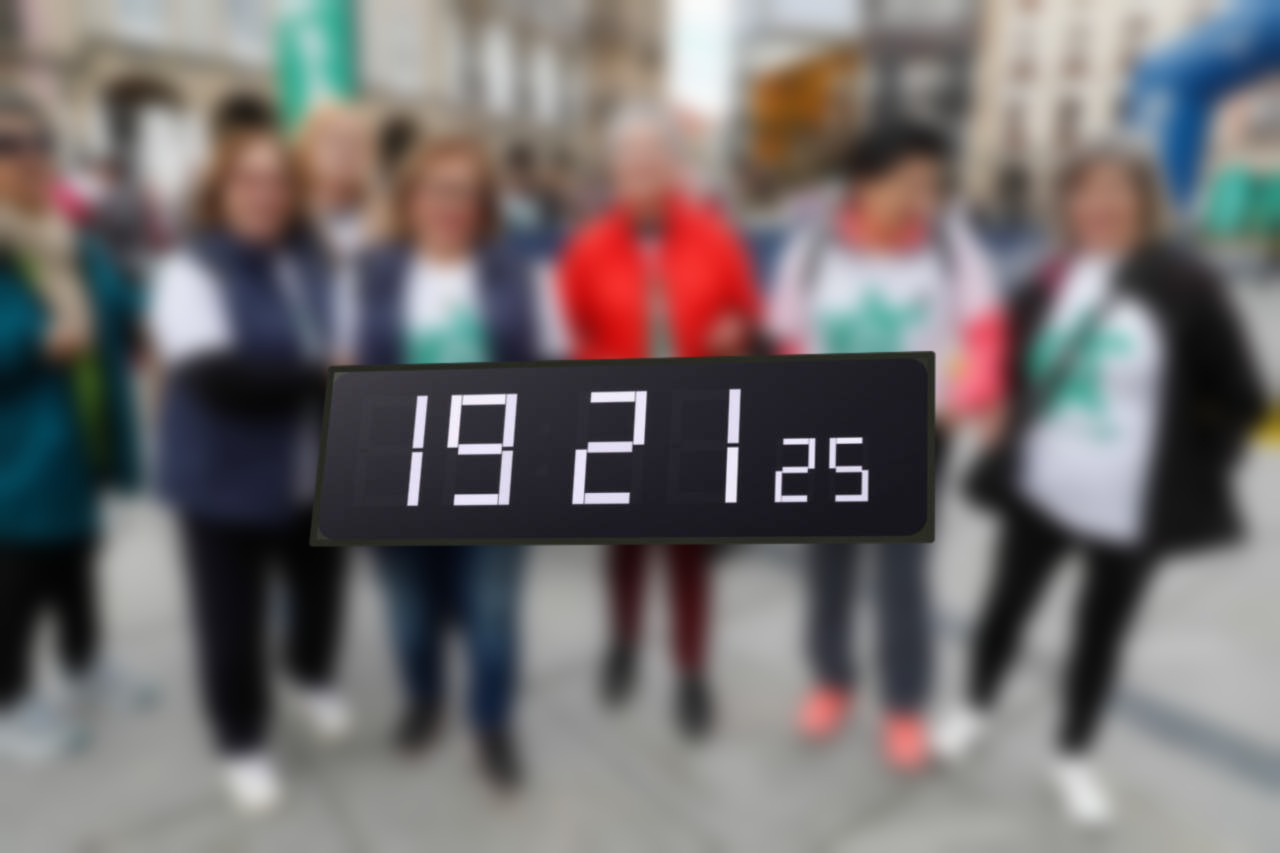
19:21:25
